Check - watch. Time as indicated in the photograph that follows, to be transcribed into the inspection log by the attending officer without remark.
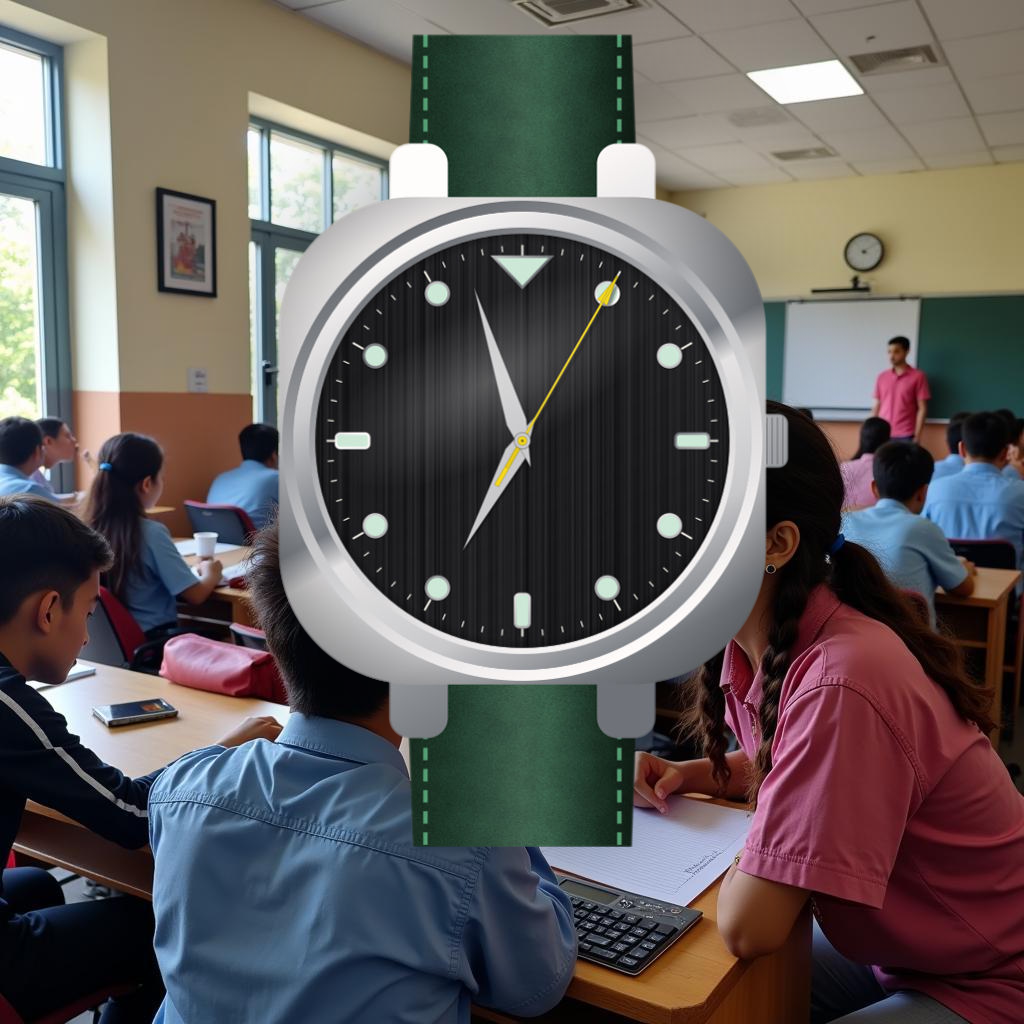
6:57:05
